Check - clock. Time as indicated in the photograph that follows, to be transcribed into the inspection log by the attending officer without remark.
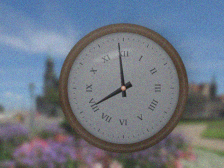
7:59
